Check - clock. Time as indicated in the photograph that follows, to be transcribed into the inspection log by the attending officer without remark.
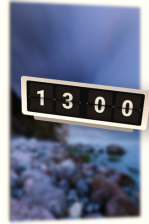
13:00
